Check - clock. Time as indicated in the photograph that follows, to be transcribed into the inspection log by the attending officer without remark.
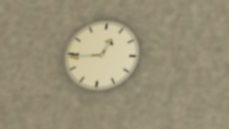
12:44
